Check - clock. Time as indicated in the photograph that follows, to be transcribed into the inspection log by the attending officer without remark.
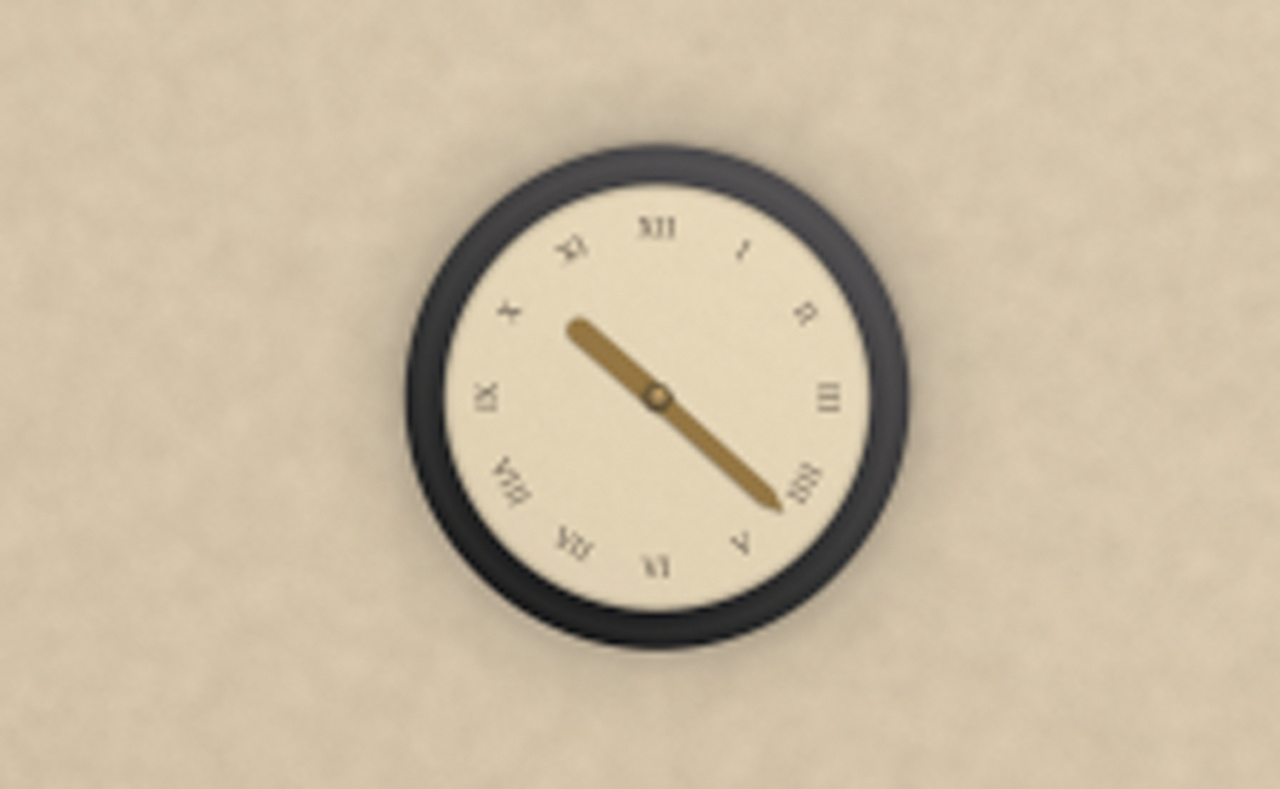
10:22
